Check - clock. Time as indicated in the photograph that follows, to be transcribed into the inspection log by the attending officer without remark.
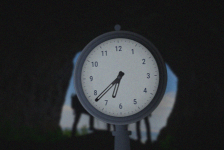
6:38
